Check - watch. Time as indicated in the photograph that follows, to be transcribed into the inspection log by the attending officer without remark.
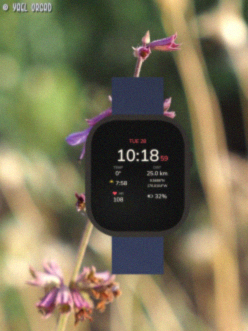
10:18
